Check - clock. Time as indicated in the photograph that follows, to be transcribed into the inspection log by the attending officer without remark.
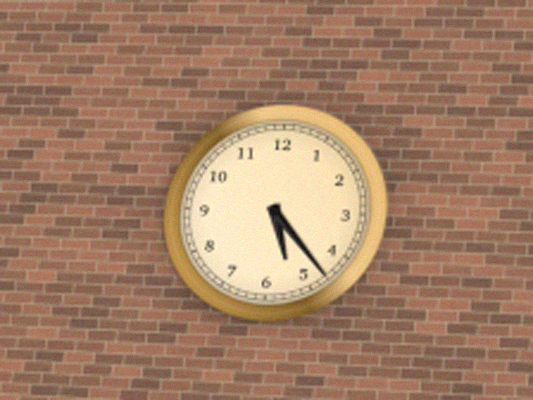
5:23
